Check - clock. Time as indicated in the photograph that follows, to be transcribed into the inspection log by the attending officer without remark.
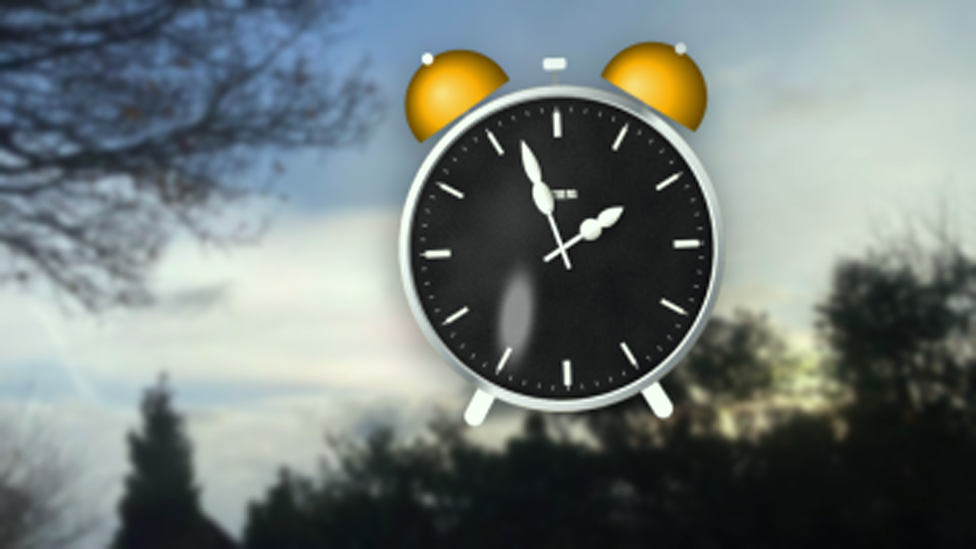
1:57
